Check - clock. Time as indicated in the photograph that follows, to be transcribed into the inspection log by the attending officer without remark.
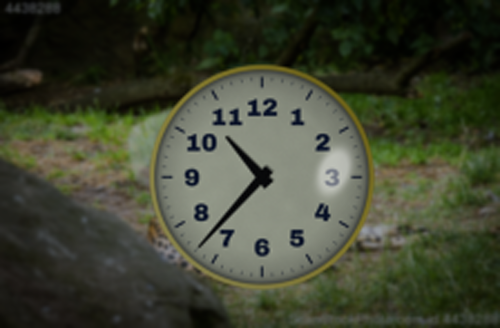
10:37
